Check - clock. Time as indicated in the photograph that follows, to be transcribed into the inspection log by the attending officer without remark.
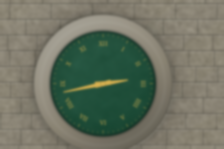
2:43
